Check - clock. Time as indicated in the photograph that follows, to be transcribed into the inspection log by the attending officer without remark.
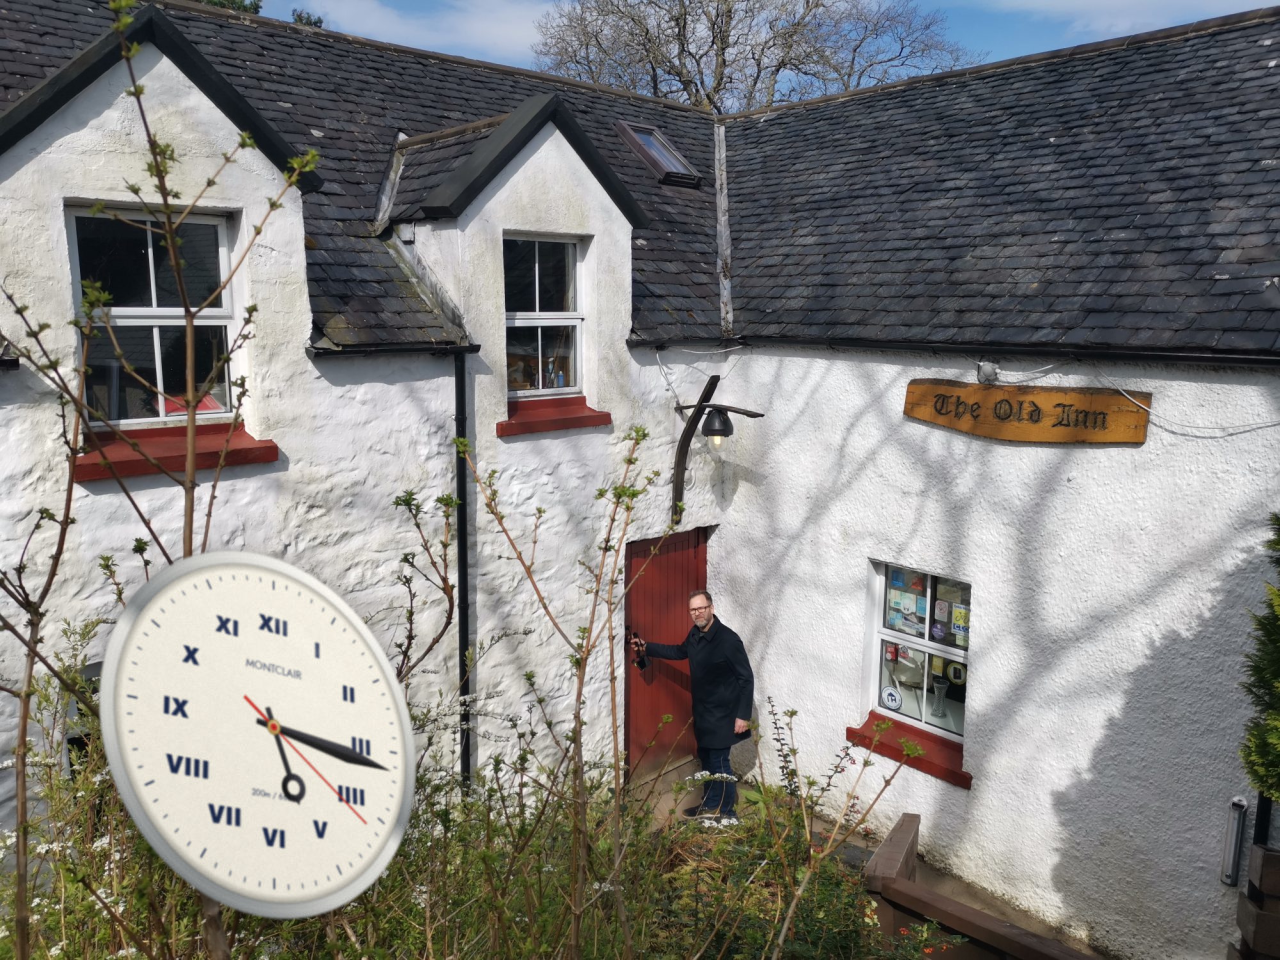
5:16:21
